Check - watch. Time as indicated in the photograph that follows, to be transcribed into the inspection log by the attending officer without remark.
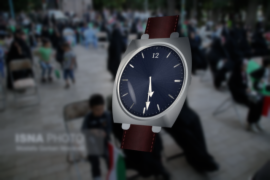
5:29
